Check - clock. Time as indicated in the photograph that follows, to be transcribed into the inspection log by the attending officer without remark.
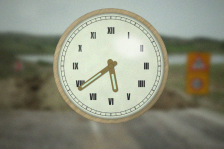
5:39
